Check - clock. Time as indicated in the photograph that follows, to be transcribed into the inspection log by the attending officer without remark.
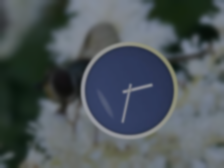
2:32
